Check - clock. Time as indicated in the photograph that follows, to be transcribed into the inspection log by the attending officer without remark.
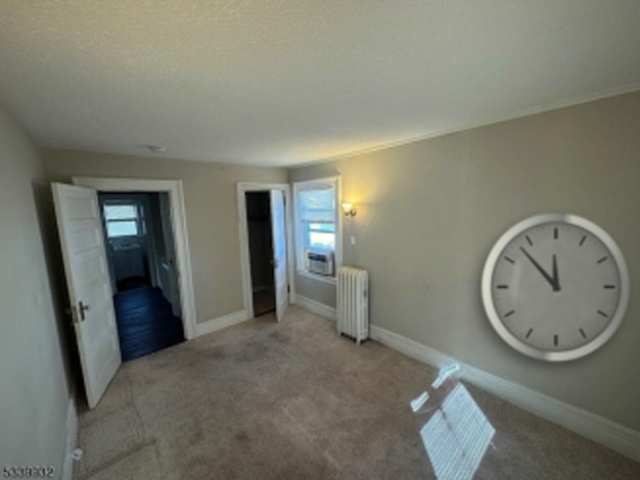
11:53
